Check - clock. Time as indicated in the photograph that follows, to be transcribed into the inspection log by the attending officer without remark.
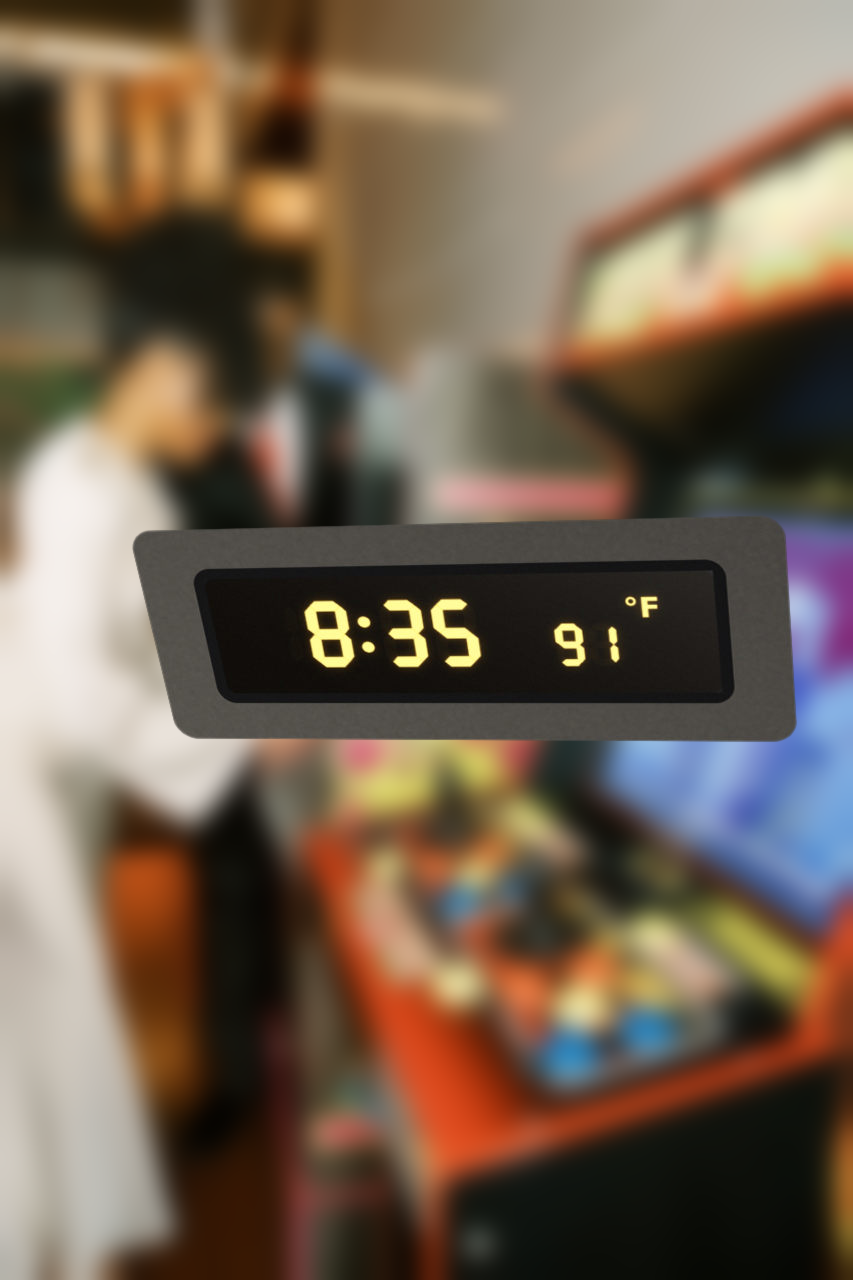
8:35
